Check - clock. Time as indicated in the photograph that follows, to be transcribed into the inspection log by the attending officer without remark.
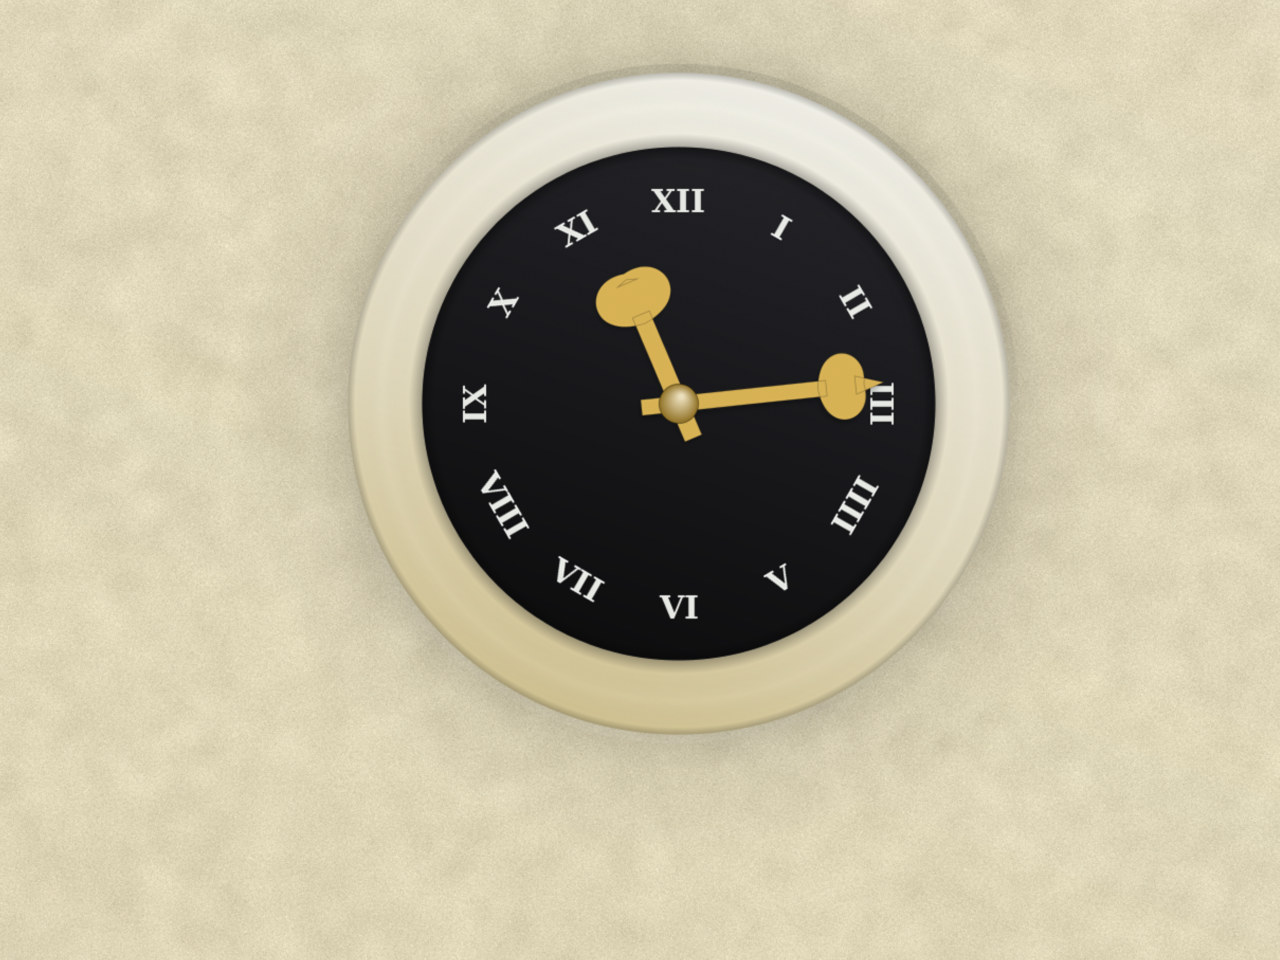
11:14
